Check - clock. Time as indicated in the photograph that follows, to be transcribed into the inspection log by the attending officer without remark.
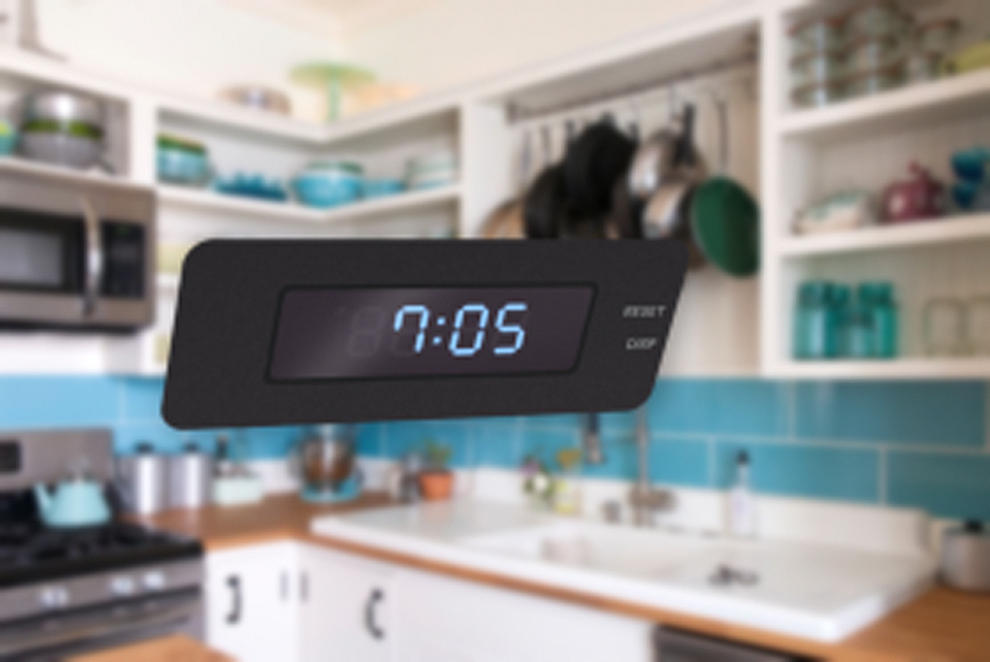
7:05
